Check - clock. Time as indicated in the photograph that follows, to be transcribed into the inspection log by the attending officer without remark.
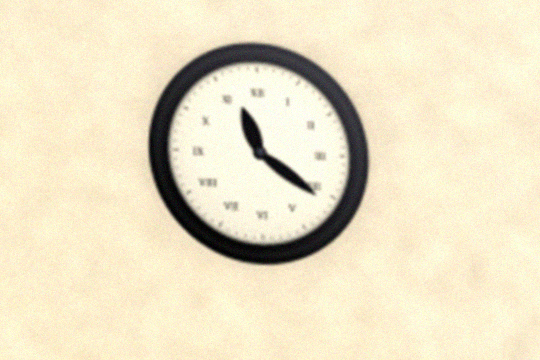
11:21
